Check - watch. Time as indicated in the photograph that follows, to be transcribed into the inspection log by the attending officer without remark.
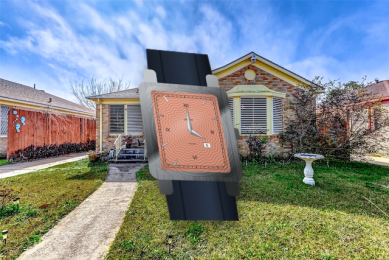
4:00
